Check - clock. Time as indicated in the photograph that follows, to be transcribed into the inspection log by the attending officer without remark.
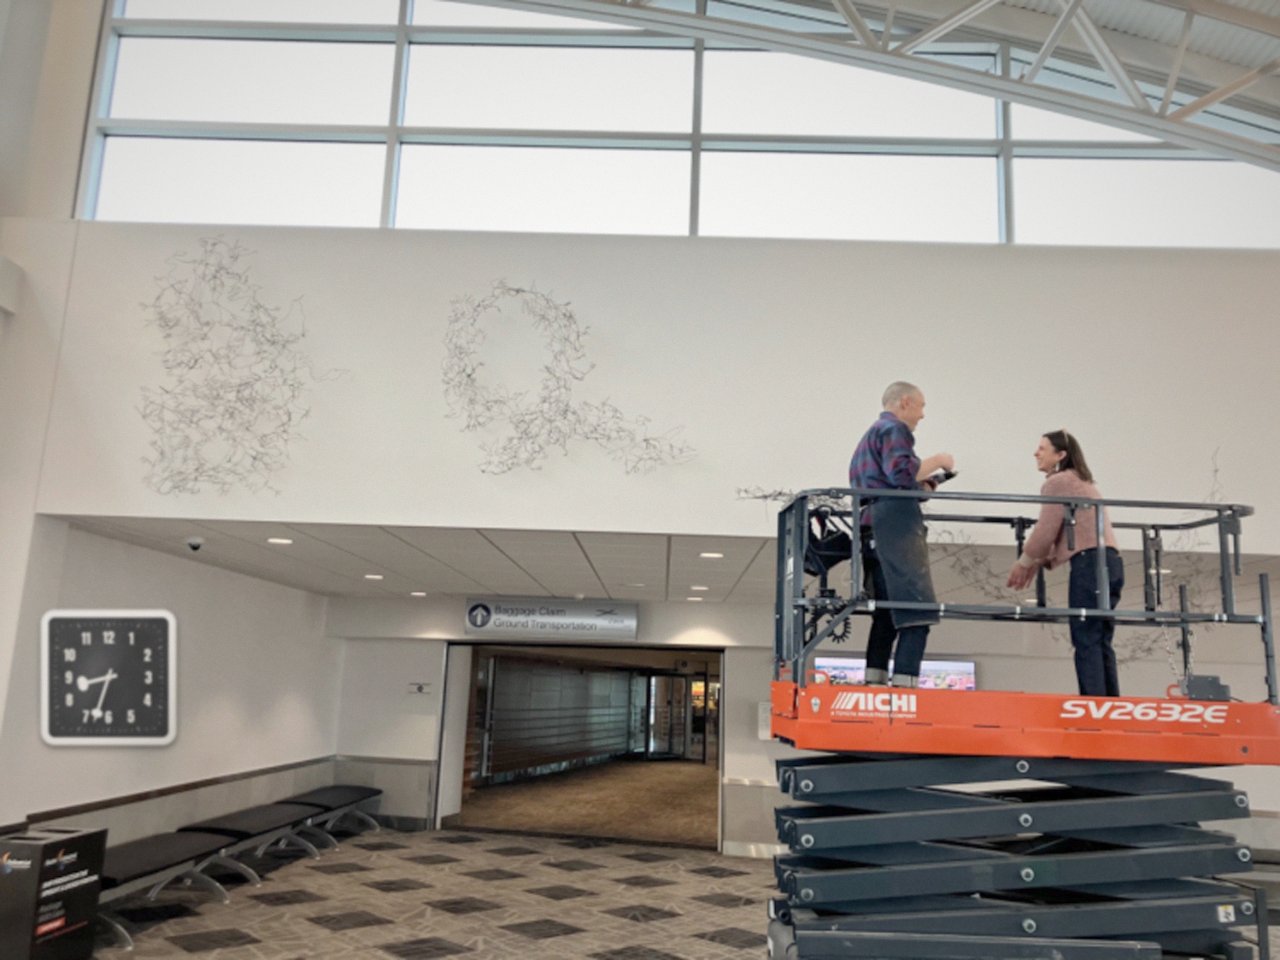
8:33
